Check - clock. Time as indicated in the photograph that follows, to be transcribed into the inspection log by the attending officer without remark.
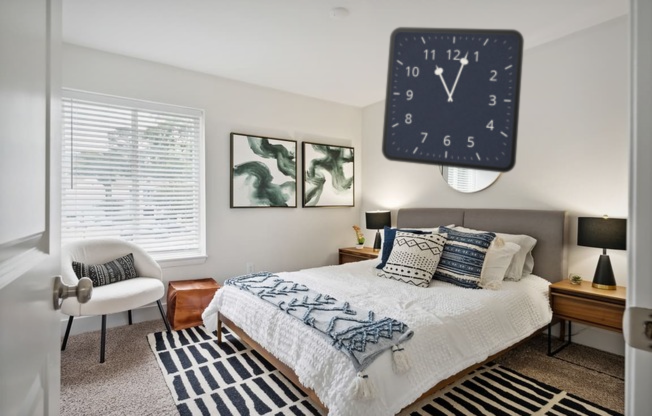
11:03
